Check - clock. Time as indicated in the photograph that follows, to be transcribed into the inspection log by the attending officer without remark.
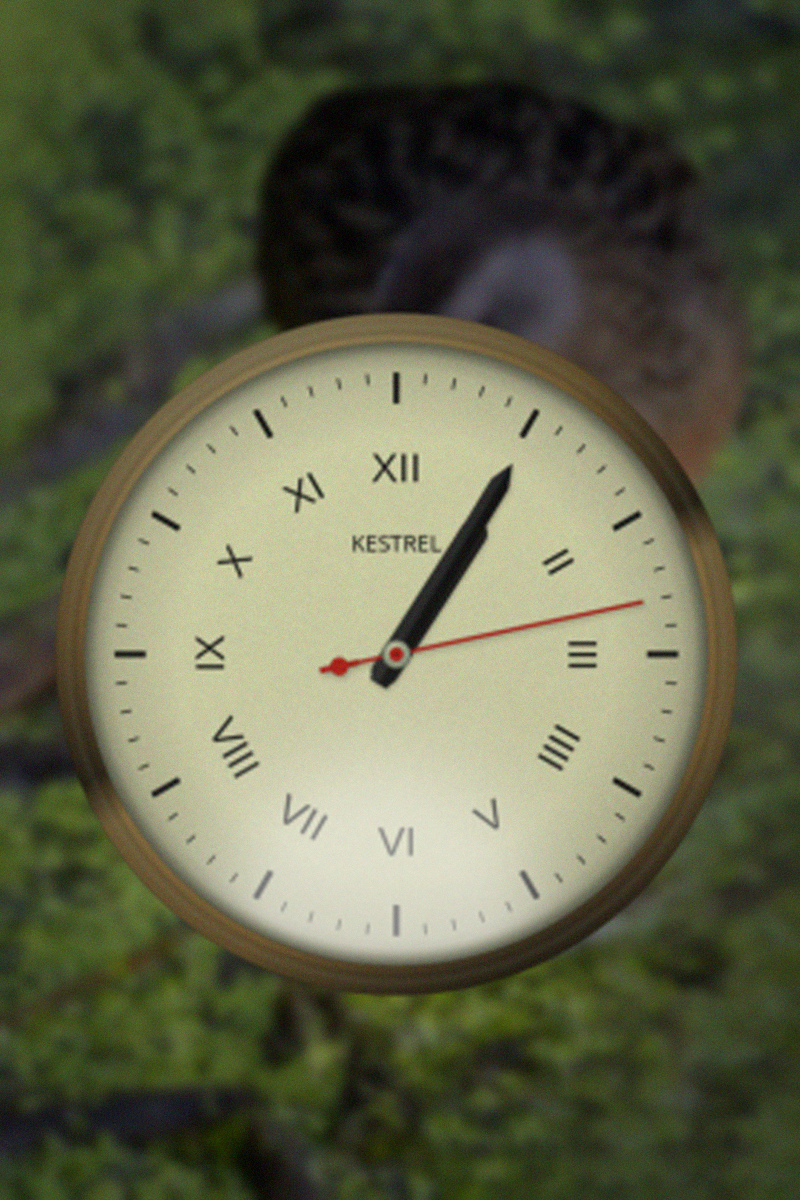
1:05:13
